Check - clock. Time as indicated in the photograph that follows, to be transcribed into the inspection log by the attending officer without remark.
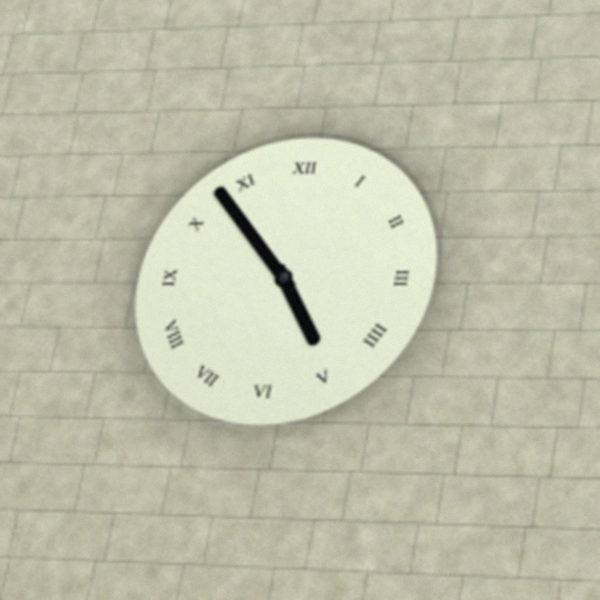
4:53
